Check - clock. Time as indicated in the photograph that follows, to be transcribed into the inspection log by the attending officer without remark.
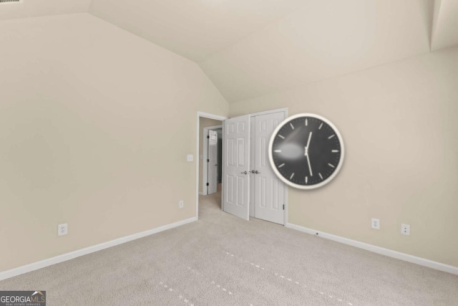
12:28
